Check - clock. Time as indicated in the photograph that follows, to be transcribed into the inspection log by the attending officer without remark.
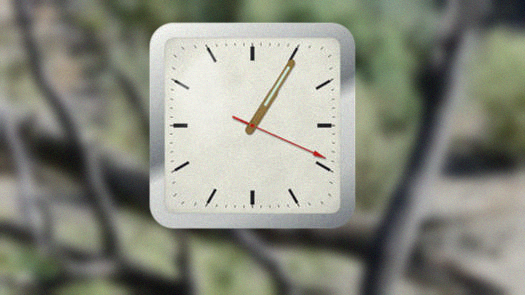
1:05:19
